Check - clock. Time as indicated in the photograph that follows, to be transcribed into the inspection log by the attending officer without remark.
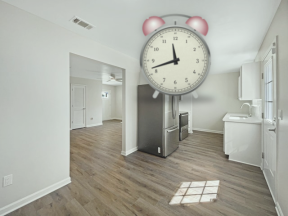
11:42
